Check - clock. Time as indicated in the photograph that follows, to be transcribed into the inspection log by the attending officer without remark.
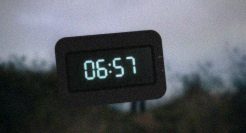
6:57
